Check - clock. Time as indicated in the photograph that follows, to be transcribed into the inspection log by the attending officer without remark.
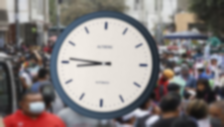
8:46
